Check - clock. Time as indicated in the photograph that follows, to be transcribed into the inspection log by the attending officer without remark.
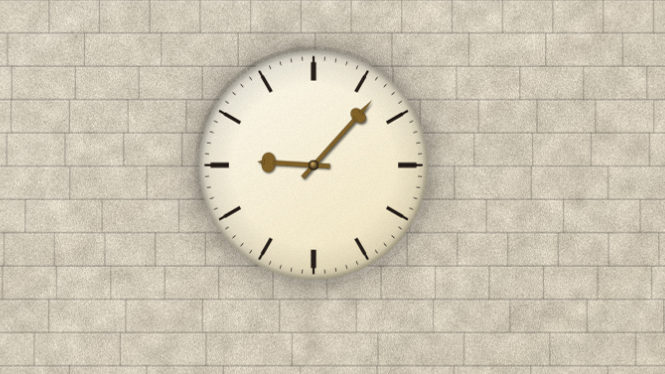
9:07
